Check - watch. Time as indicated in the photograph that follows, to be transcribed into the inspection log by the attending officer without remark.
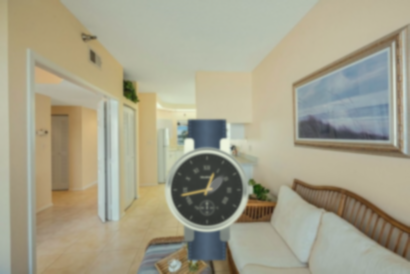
12:43
